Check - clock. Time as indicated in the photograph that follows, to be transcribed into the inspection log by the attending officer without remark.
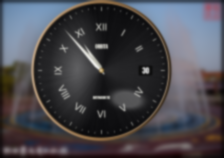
10:53
